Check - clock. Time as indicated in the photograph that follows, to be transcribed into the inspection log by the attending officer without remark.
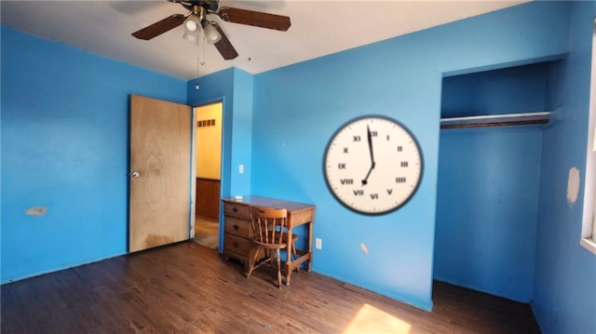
6:59
